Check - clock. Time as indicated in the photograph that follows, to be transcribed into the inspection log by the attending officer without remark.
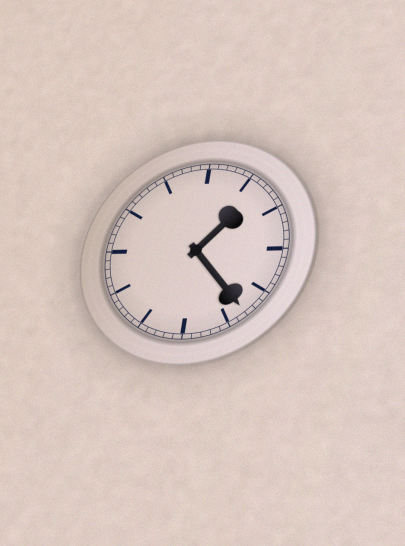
1:23
